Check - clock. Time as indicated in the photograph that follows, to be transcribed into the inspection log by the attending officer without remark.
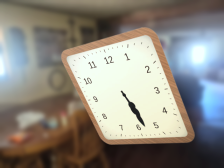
5:28
